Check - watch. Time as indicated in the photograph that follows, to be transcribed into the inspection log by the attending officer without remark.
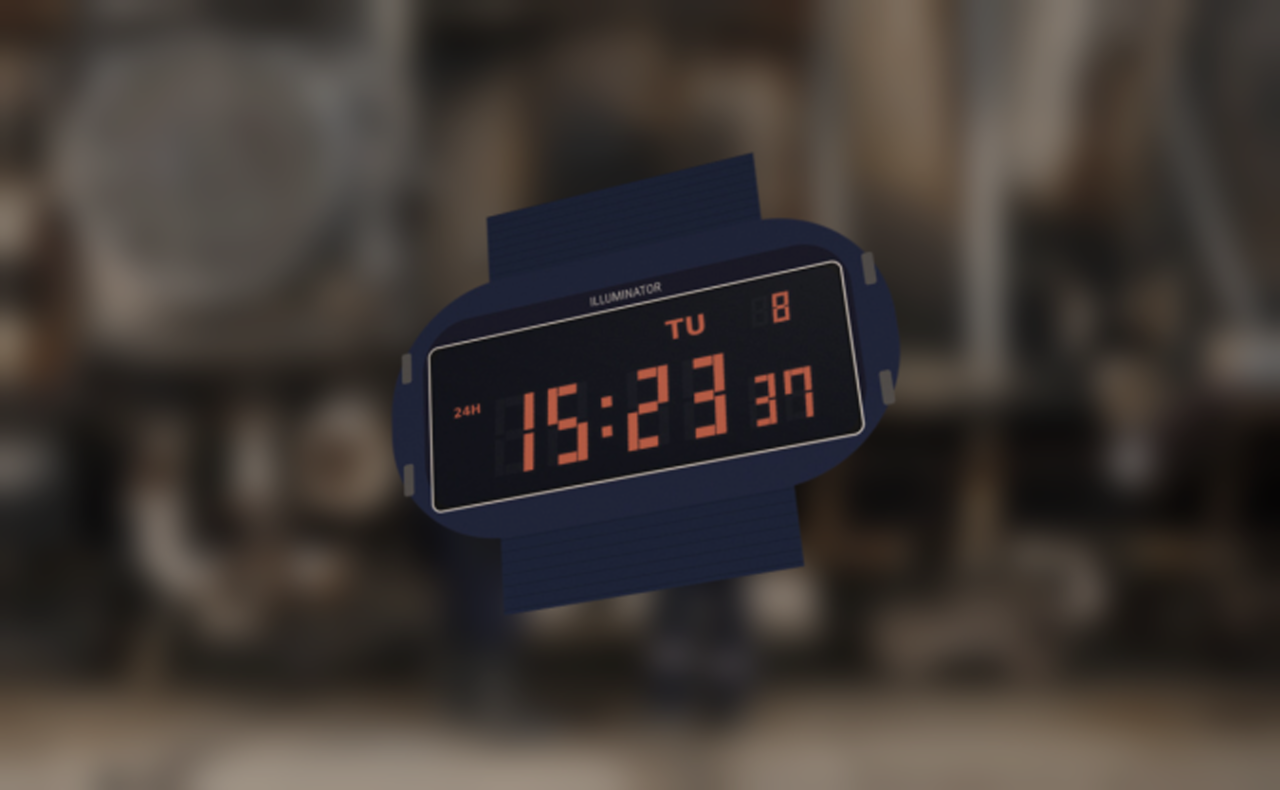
15:23:37
